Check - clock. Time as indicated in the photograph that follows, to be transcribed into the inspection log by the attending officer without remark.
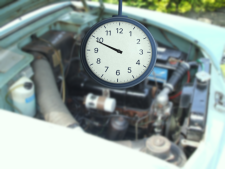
9:49
